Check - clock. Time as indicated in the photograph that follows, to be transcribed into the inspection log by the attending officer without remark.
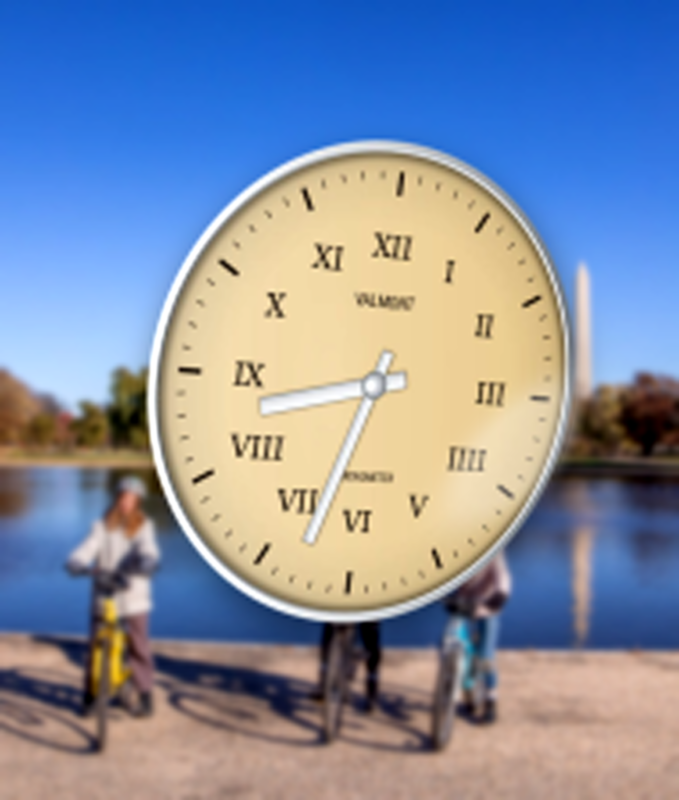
8:33
